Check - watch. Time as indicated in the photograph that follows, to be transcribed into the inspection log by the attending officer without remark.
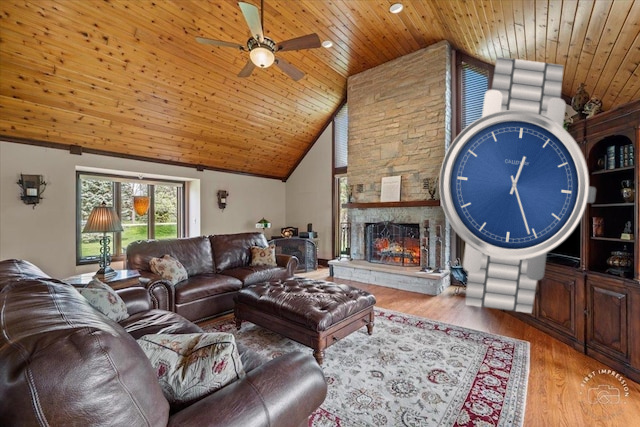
12:26
